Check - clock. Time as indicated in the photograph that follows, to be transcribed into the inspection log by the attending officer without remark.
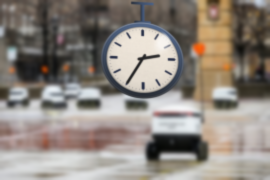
2:35
